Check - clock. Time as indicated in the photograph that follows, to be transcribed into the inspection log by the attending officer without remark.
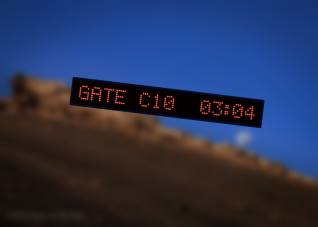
3:04
